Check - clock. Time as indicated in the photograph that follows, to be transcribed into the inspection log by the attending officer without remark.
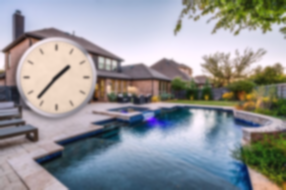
1:37
